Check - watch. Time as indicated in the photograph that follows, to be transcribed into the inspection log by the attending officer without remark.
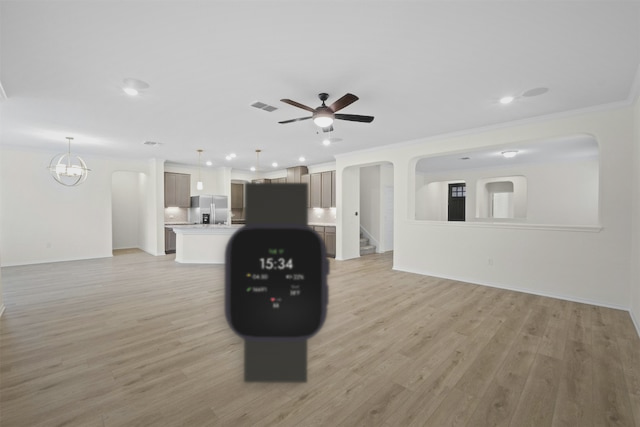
15:34
